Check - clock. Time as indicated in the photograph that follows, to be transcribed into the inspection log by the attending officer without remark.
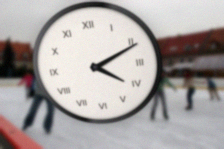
4:11
